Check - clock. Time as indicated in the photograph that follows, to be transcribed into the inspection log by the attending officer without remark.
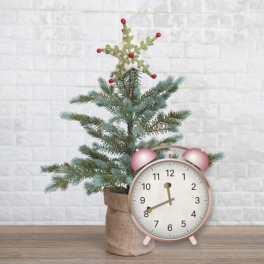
11:41
